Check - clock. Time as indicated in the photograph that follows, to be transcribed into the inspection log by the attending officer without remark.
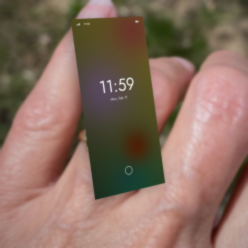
11:59
